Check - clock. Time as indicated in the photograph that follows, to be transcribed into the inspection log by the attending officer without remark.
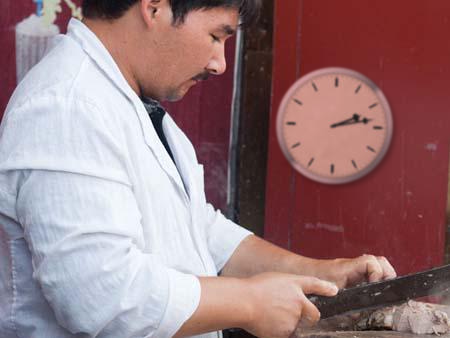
2:13
